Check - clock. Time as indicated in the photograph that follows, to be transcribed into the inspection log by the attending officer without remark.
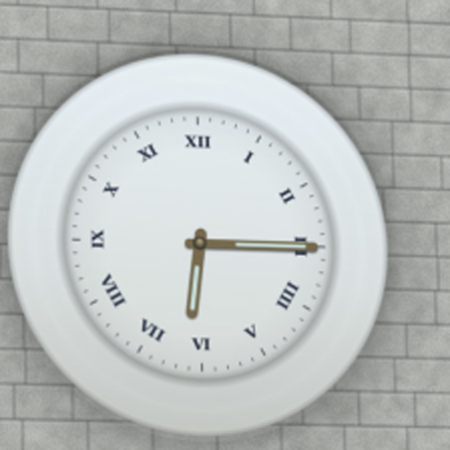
6:15
